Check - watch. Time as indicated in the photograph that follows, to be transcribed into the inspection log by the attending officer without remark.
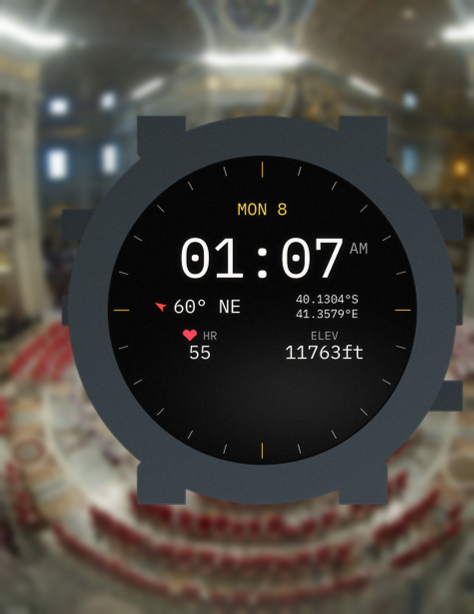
1:07
